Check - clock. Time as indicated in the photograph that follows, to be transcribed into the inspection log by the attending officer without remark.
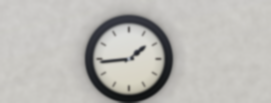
1:44
